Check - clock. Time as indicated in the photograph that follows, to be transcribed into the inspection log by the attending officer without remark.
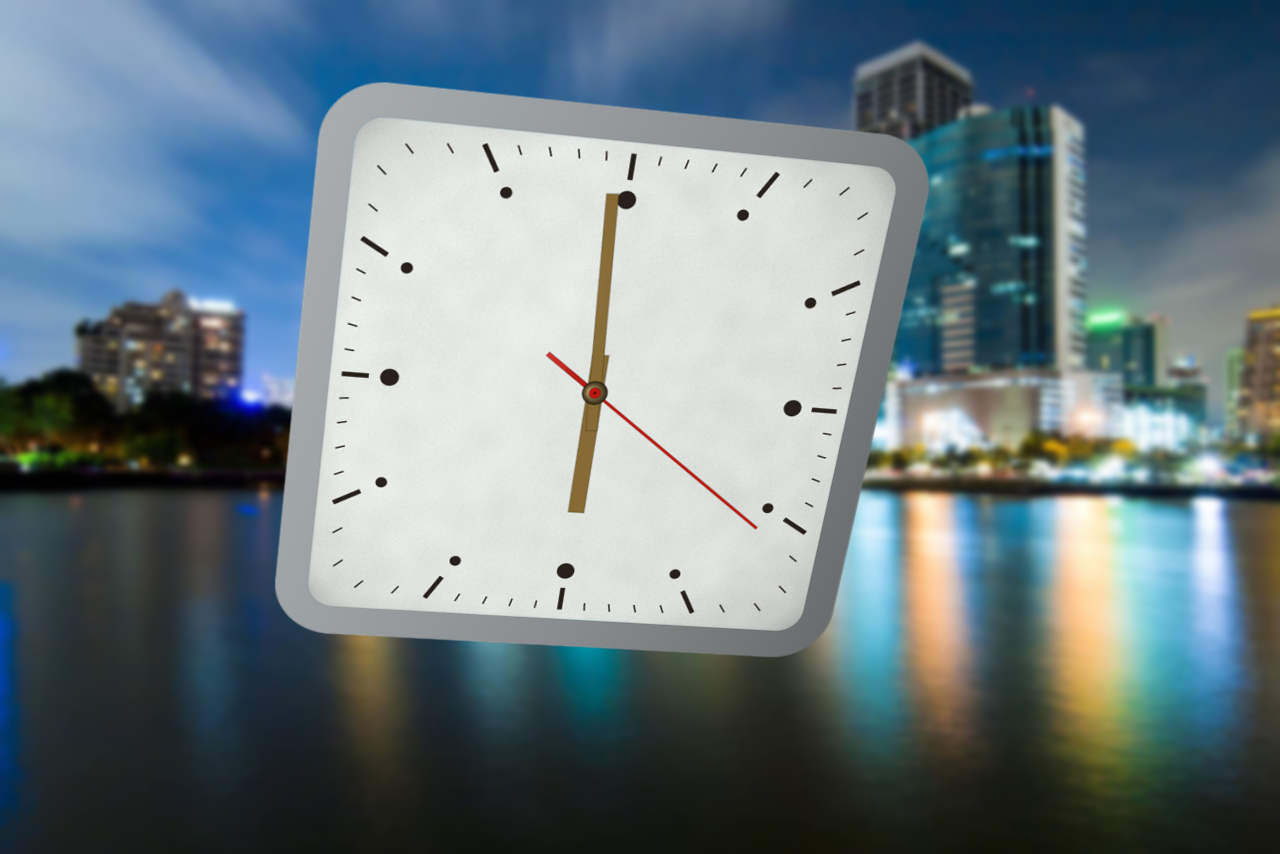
5:59:21
